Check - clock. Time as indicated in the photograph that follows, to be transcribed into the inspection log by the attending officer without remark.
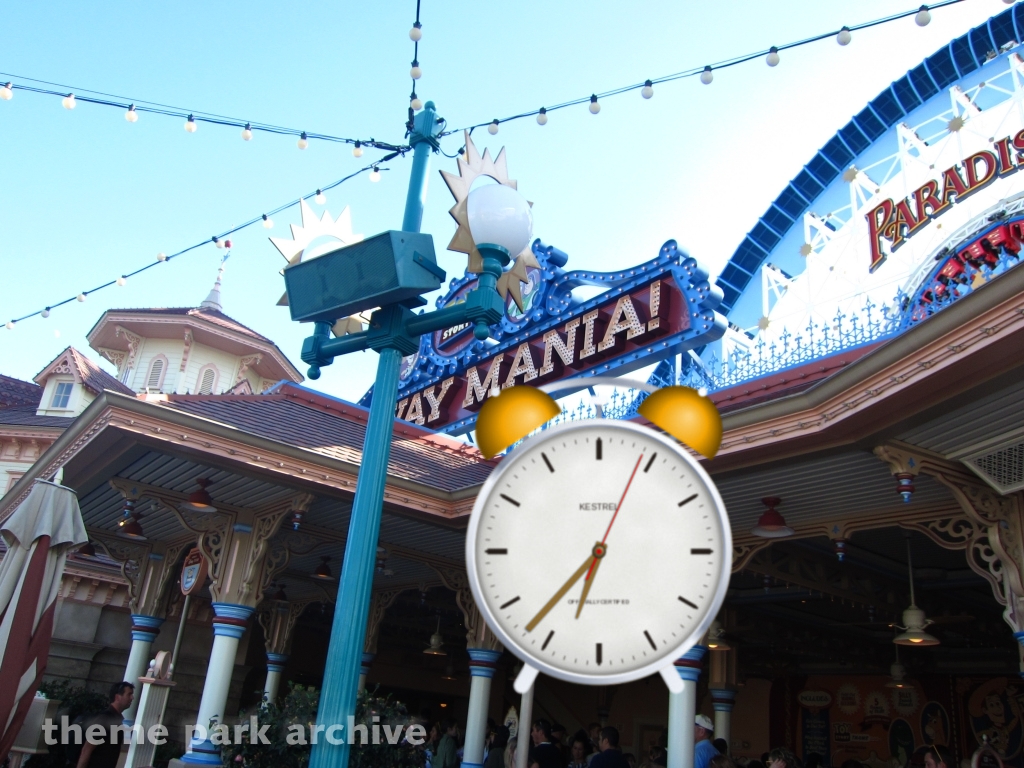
6:37:04
